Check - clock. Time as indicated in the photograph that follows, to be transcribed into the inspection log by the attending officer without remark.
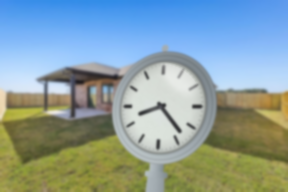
8:23
